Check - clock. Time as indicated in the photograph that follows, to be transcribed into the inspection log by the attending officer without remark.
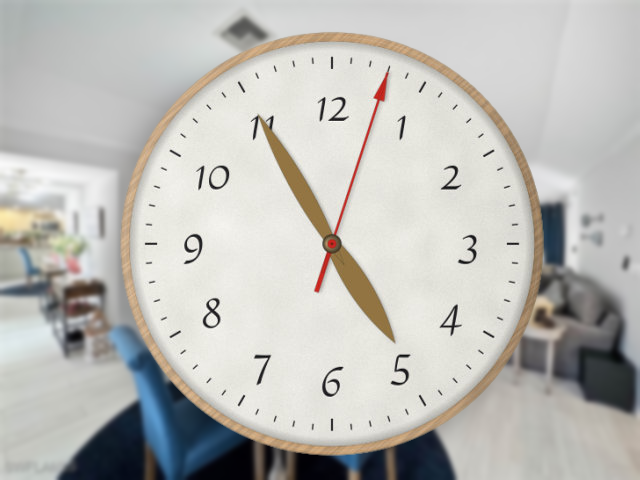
4:55:03
